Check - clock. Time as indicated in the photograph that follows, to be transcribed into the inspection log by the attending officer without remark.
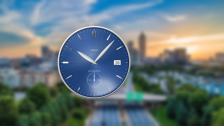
10:07
